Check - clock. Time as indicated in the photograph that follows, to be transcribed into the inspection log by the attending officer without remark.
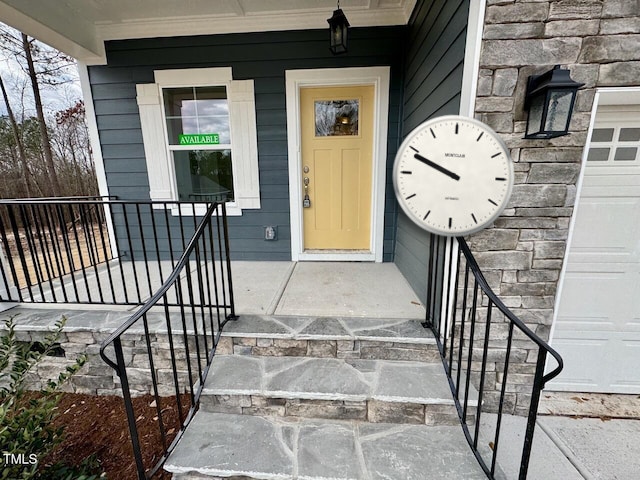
9:49
